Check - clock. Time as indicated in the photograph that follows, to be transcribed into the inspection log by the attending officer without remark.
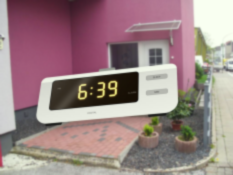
6:39
